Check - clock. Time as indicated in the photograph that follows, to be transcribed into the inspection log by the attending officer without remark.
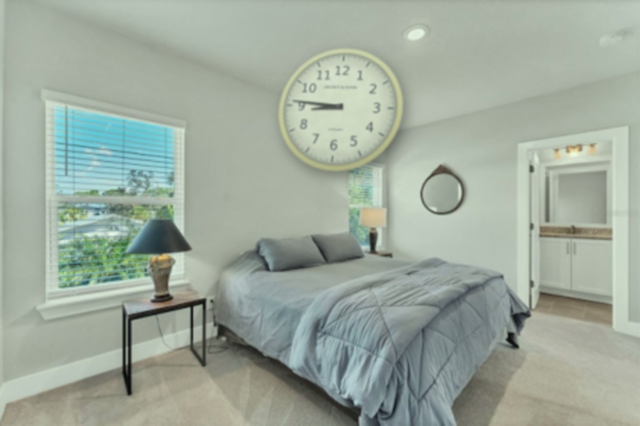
8:46
